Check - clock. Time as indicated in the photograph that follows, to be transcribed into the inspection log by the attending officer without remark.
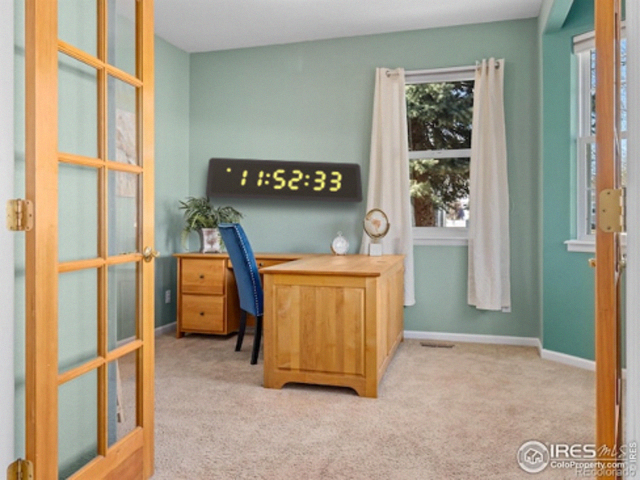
11:52:33
